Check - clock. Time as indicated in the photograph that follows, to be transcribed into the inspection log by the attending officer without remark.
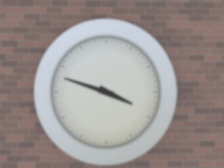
3:48
